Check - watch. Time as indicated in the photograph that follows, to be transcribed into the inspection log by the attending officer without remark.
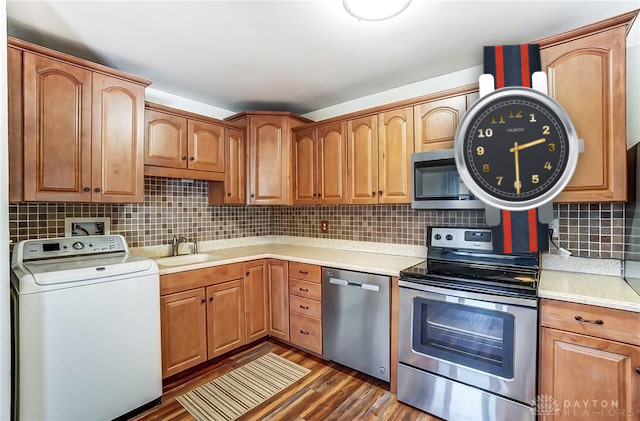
2:30
